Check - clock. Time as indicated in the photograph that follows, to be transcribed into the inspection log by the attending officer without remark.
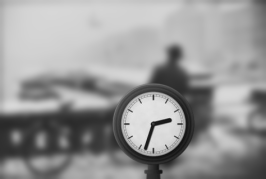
2:33
